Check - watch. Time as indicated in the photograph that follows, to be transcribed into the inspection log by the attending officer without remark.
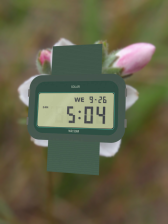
5:04
